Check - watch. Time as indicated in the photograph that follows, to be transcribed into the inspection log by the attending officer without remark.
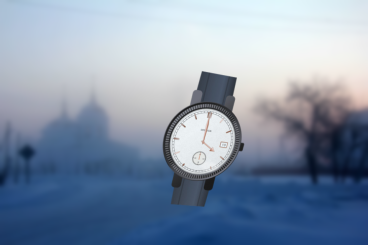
4:00
